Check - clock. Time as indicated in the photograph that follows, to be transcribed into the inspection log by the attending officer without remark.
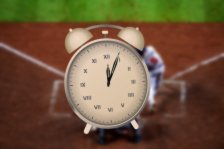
12:04
